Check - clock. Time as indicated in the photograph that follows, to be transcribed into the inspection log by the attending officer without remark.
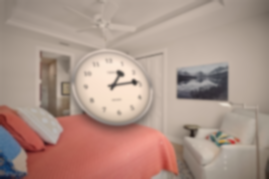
1:14
